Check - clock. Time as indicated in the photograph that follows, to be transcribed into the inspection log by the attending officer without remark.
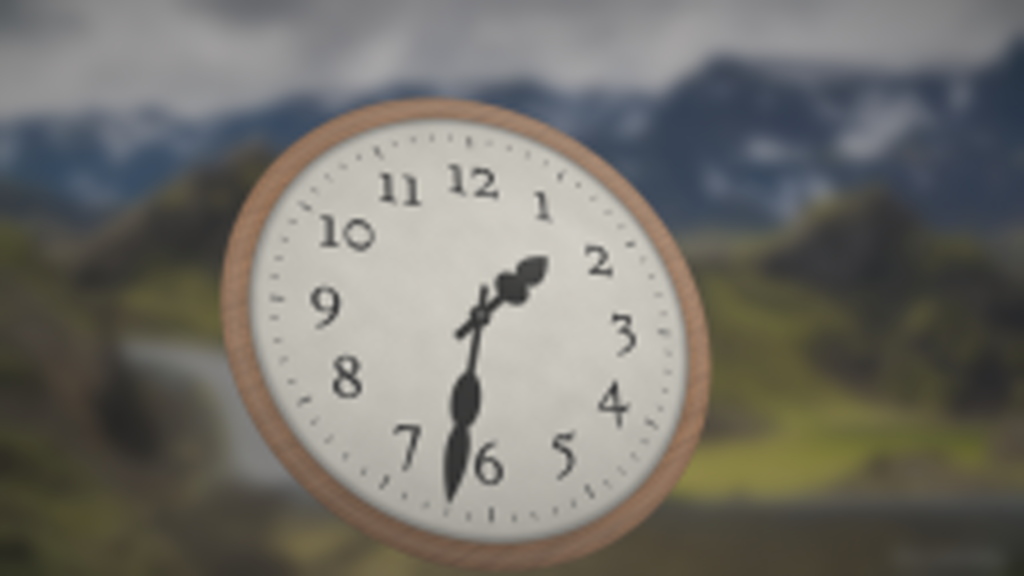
1:32
